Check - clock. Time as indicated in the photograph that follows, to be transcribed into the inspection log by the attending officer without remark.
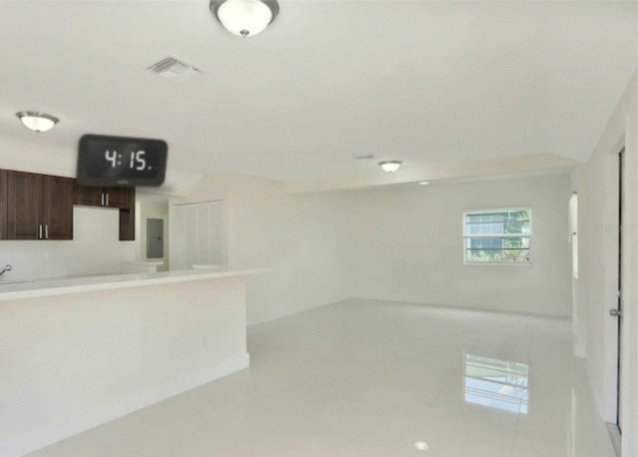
4:15
